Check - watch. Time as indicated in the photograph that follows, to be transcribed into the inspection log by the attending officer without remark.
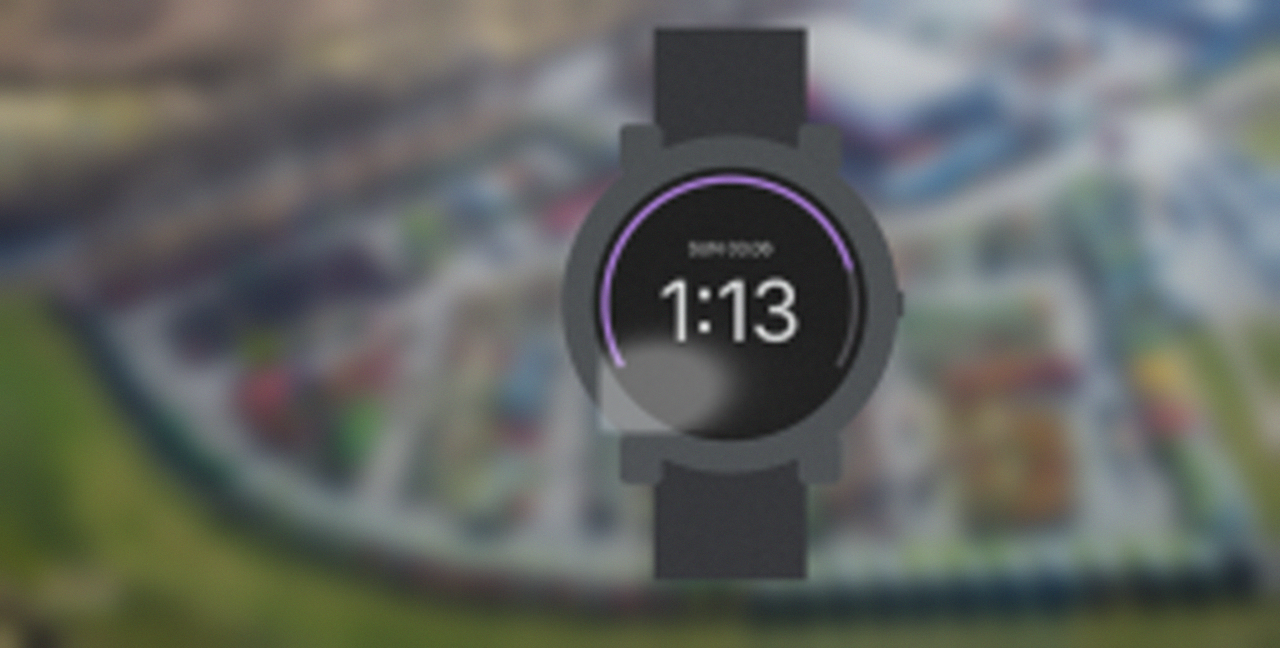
1:13
